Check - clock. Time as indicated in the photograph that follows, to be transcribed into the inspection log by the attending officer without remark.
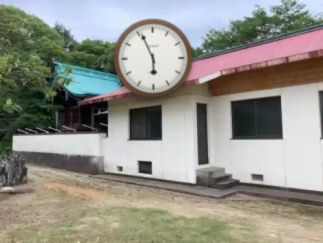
5:56
